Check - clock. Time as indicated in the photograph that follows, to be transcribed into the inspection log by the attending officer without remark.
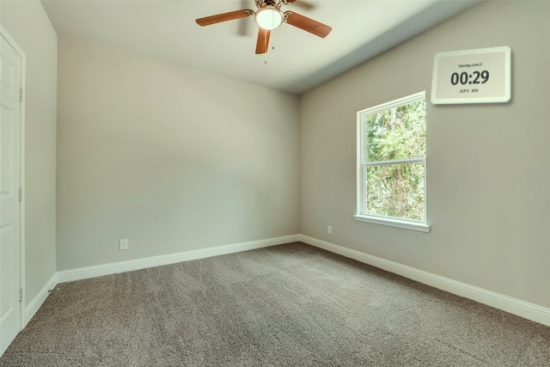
0:29
